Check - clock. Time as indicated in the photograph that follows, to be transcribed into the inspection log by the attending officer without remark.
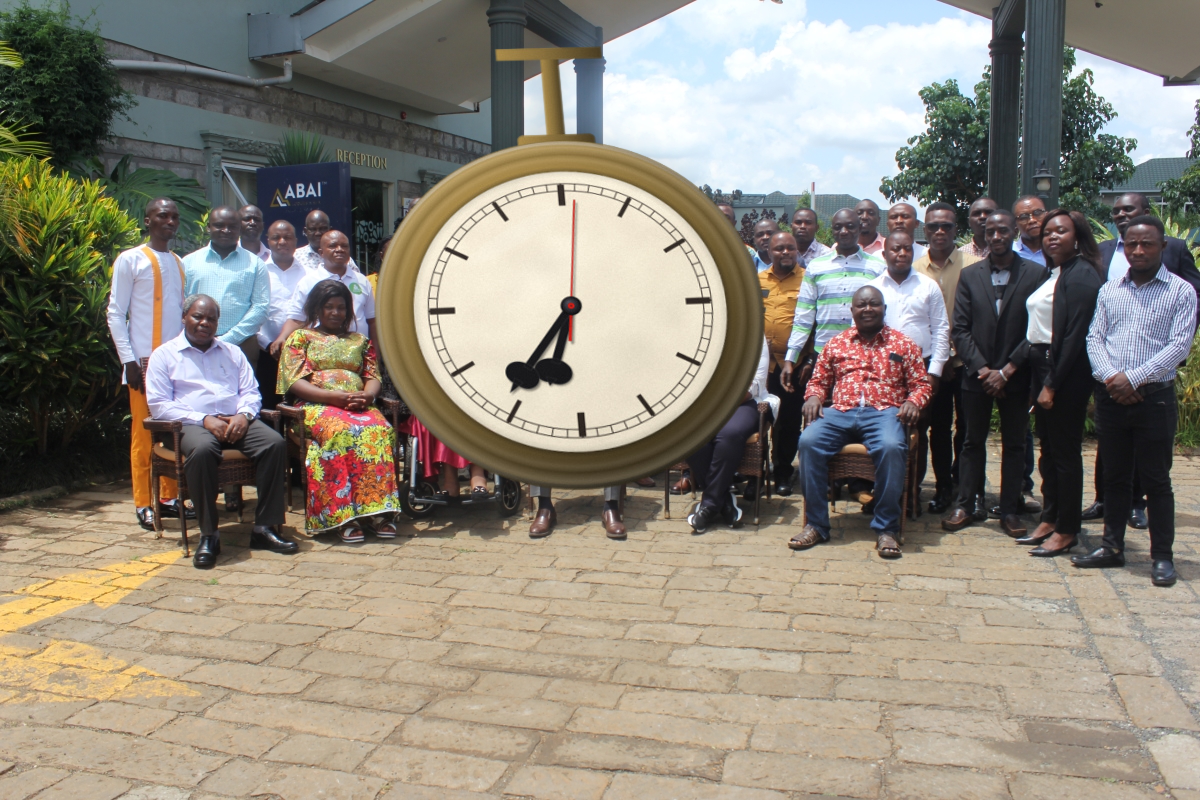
6:36:01
